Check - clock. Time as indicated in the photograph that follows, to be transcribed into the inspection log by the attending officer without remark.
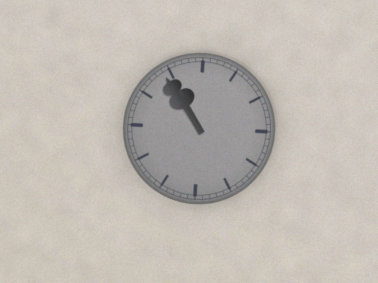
10:54
